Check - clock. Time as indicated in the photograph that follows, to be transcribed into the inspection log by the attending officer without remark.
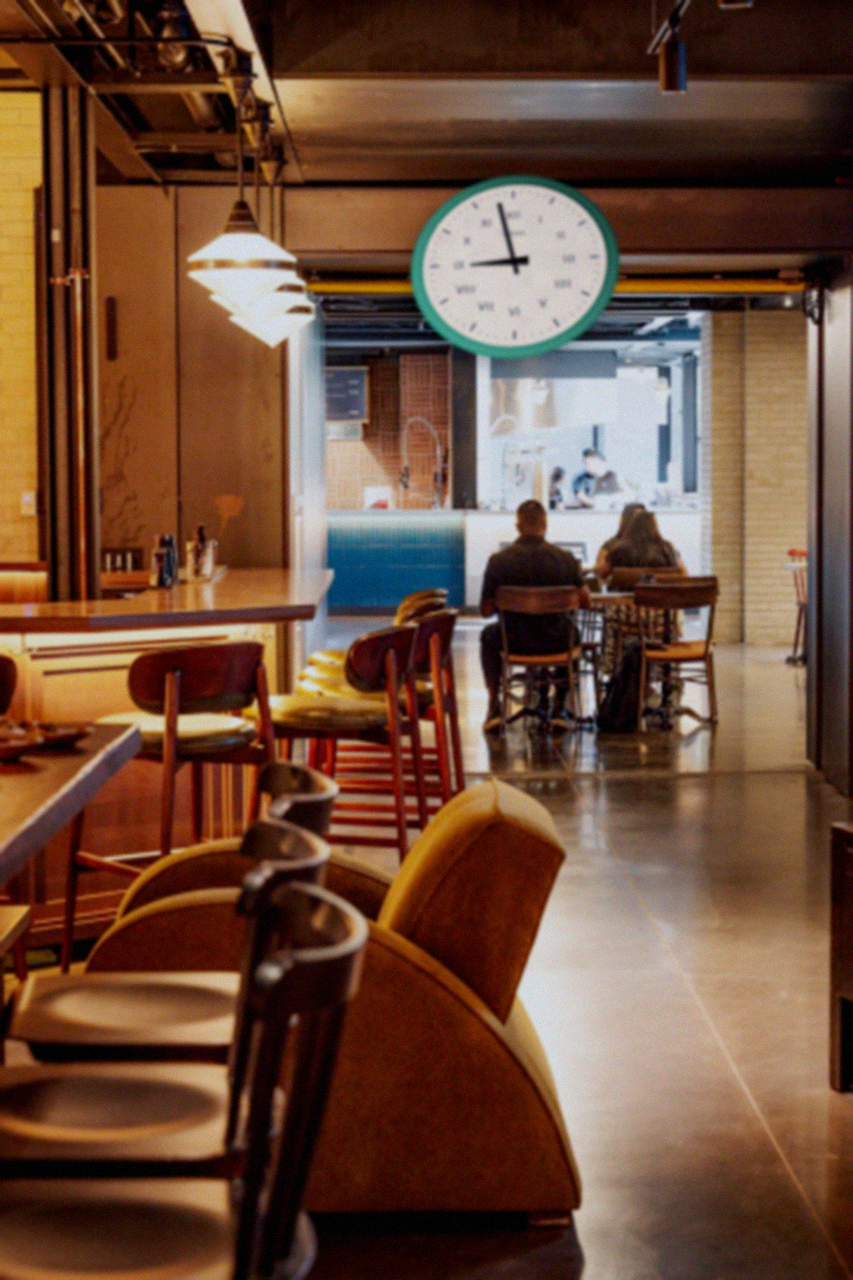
8:58
